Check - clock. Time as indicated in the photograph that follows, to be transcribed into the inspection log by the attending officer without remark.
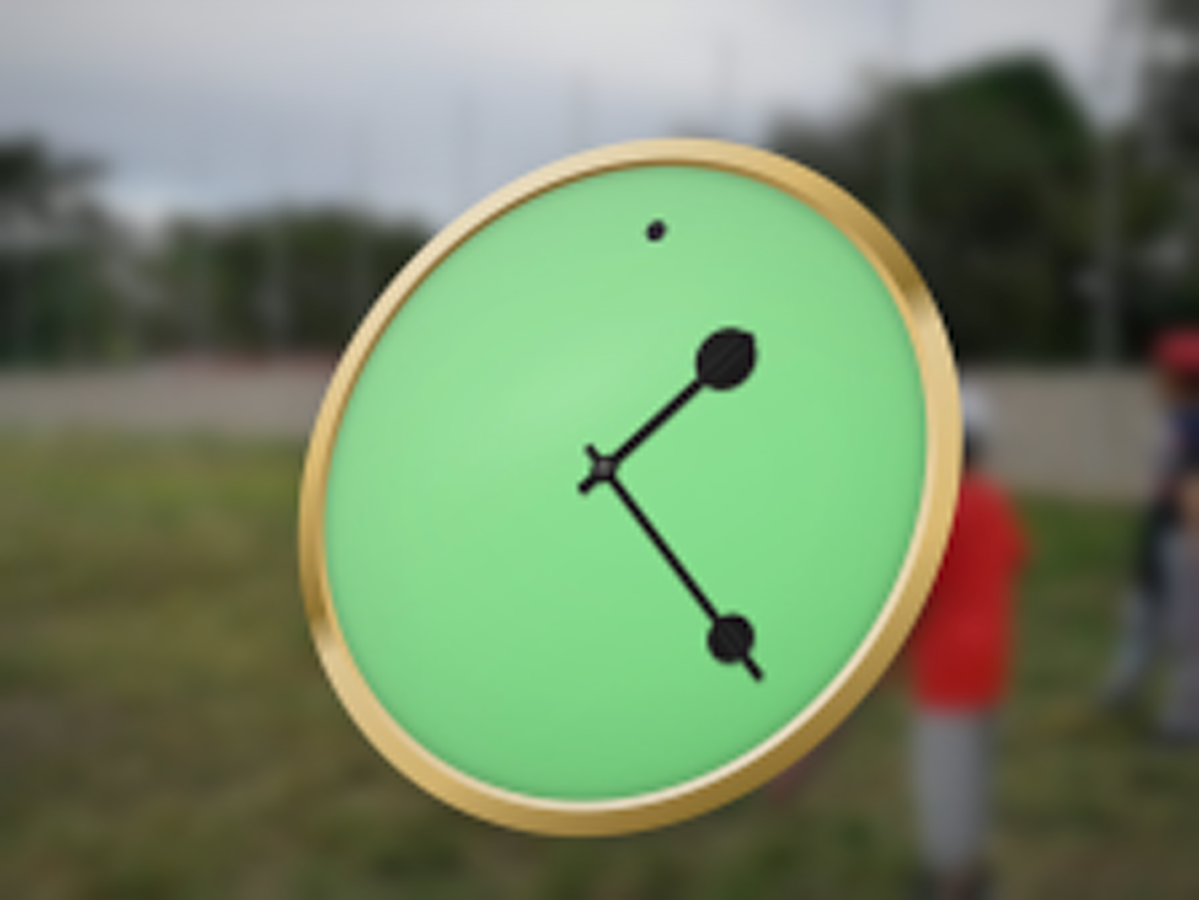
1:22
